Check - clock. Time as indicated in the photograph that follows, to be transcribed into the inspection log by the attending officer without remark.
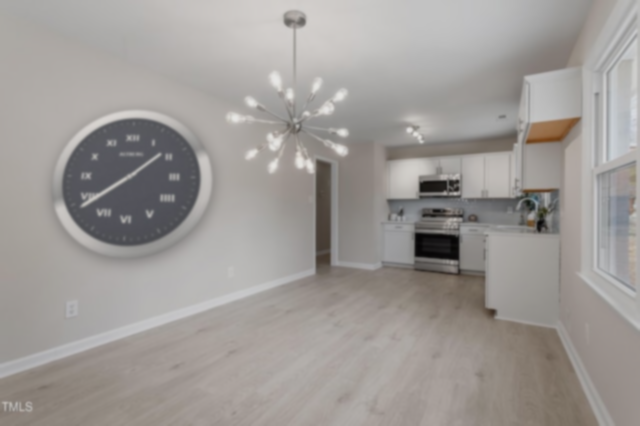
1:39
